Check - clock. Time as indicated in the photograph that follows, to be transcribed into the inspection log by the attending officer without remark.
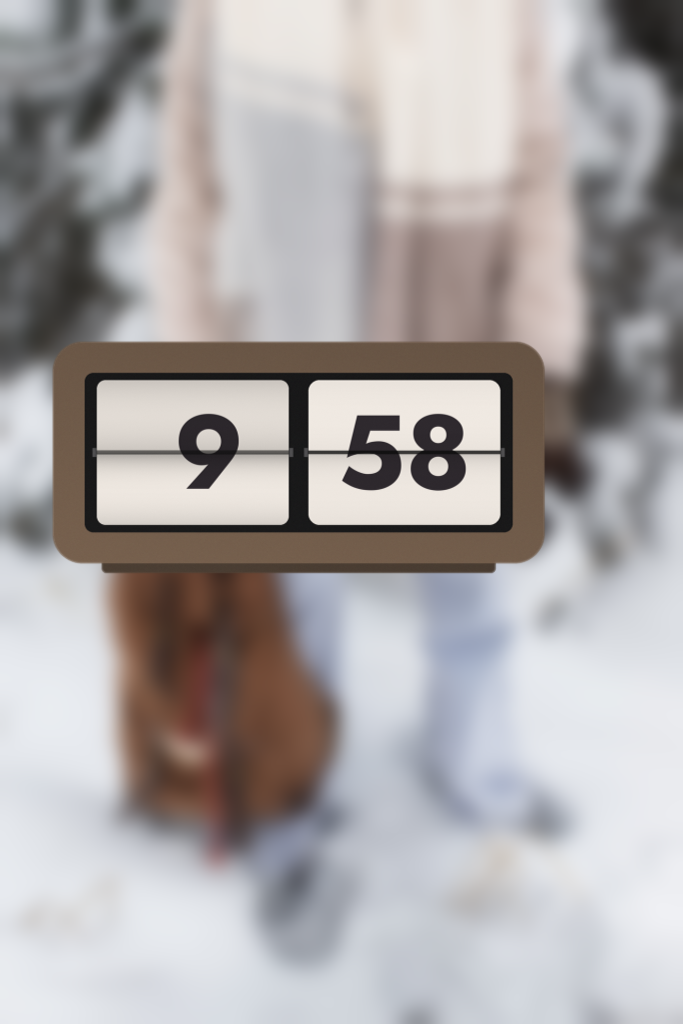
9:58
